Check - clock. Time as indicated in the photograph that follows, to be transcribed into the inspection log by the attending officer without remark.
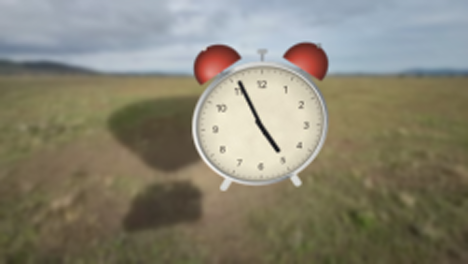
4:56
